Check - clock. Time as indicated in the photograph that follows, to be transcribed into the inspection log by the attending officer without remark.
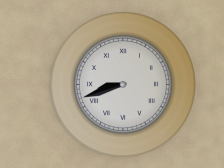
8:42
